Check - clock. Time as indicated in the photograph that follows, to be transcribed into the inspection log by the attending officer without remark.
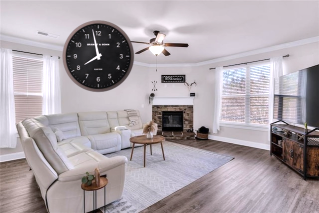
7:58
